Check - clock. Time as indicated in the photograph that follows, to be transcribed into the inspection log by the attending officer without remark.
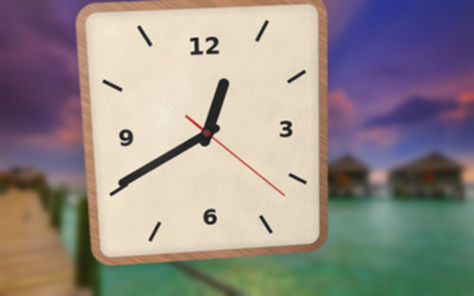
12:40:22
